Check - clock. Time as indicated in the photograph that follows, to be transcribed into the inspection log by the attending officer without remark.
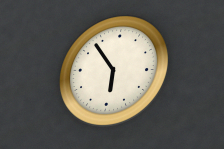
5:53
